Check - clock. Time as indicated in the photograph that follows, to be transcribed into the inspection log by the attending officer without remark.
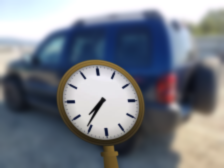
7:36
